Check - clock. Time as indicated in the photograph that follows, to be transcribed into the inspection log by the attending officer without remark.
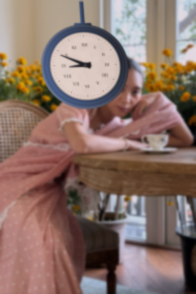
8:49
